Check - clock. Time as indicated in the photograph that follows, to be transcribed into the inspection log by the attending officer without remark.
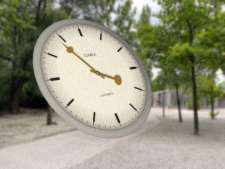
3:54
